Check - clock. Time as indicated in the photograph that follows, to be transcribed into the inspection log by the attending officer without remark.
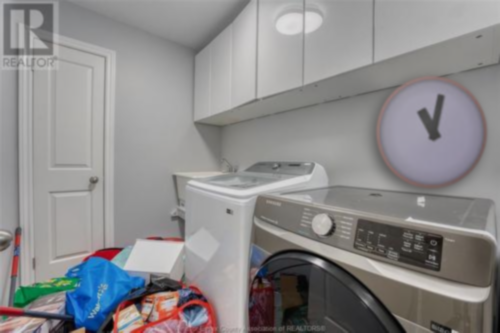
11:02
